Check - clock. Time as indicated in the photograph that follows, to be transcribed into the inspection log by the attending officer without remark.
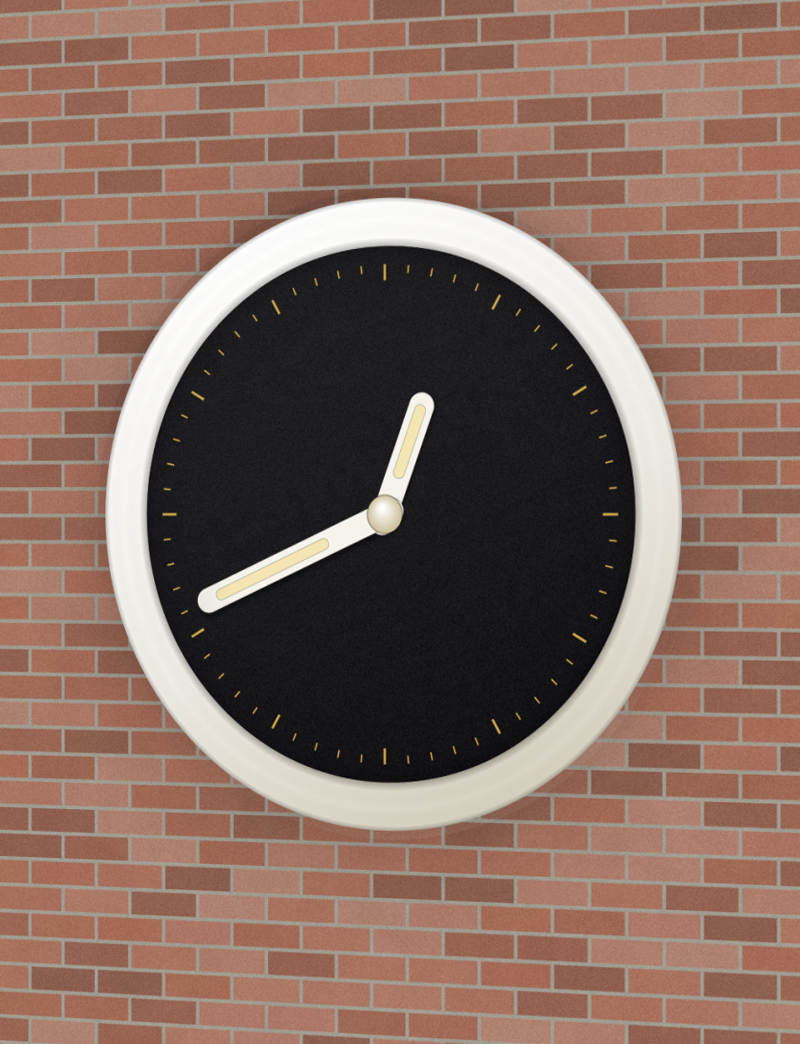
12:41
